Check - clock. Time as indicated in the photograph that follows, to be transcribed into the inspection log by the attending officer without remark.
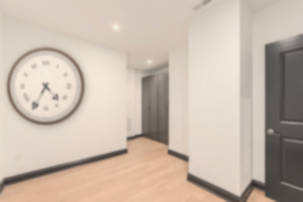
4:35
